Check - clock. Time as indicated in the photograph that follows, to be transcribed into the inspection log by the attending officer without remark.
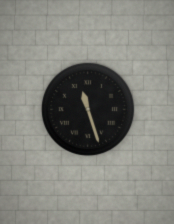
11:27
